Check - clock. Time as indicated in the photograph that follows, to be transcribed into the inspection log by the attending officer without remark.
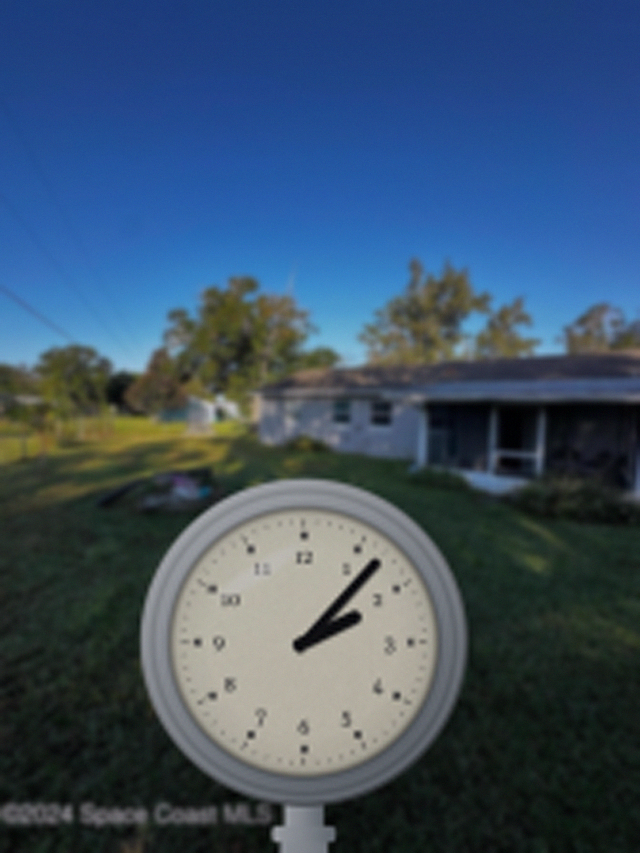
2:07
